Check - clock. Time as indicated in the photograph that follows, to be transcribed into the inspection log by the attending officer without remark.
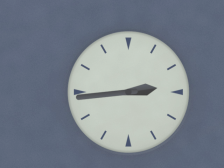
2:44
